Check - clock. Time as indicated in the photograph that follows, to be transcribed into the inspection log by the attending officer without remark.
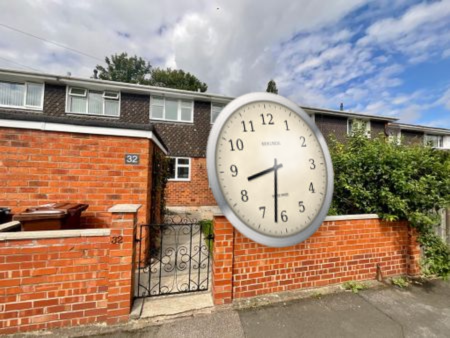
8:32
